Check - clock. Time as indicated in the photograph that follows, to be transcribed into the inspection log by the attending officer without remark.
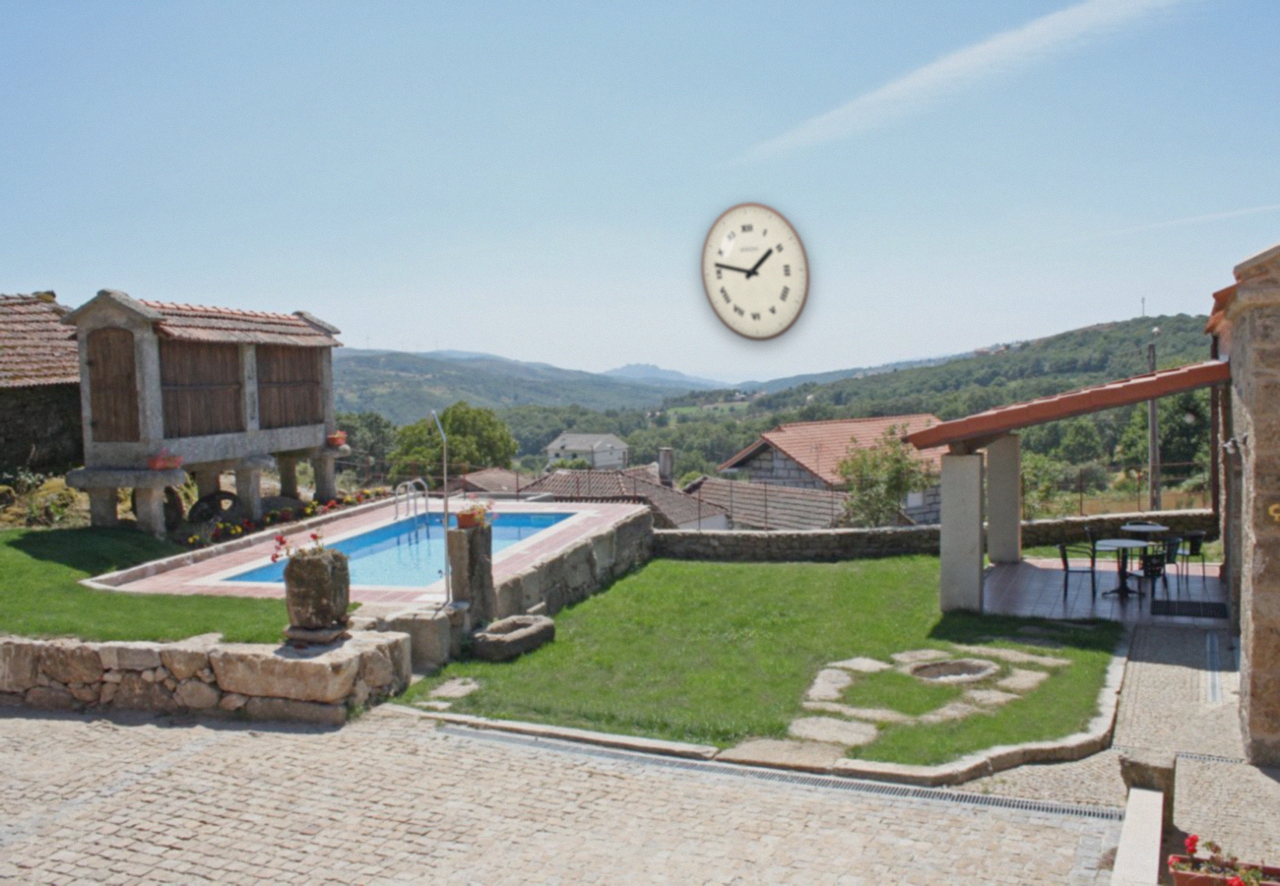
1:47
